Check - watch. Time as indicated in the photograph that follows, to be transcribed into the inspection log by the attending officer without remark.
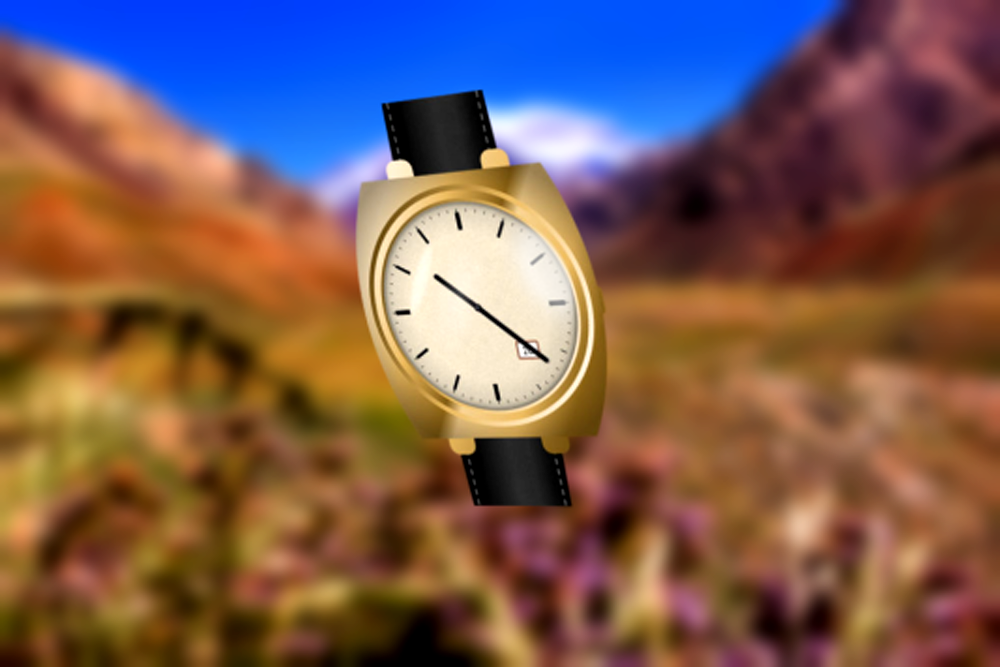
10:22
